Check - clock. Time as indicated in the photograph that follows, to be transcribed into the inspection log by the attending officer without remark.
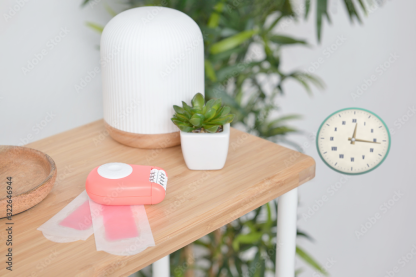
12:16
